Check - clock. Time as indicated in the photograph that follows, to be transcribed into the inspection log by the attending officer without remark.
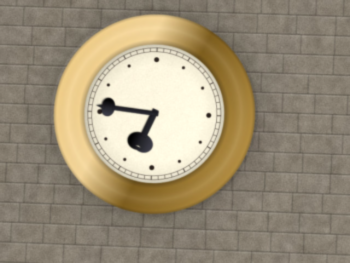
6:46
